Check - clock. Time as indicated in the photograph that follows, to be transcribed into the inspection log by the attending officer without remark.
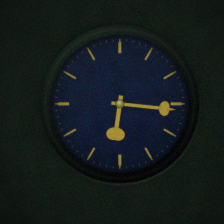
6:16
